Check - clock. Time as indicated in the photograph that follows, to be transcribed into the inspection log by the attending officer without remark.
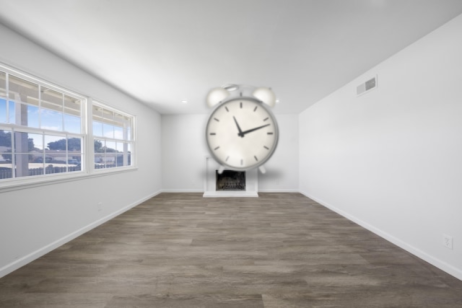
11:12
